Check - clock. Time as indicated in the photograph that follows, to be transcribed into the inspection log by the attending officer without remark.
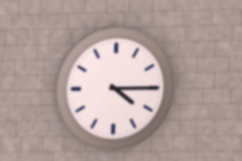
4:15
